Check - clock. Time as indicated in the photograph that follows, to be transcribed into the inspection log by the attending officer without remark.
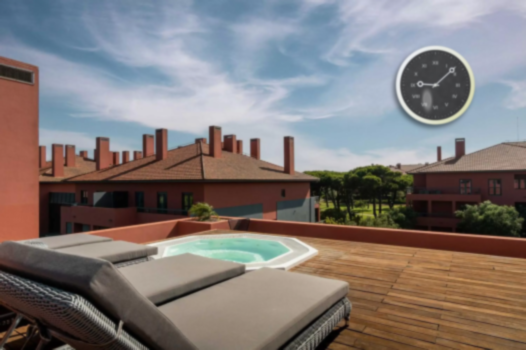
9:08
